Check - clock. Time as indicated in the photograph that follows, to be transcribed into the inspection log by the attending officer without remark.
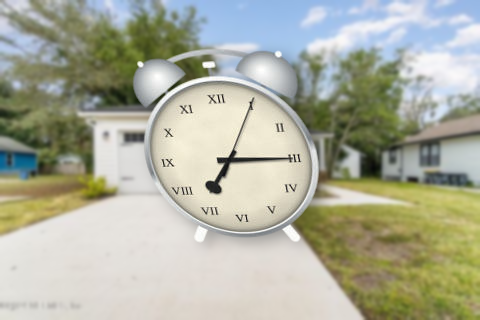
7:15:05
